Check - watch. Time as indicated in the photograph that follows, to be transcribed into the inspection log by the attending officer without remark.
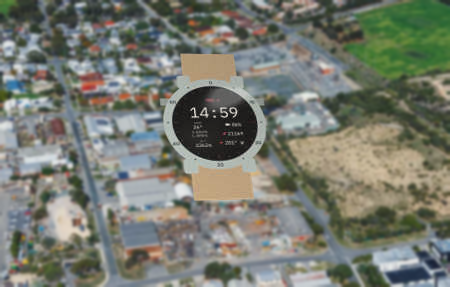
14:59
